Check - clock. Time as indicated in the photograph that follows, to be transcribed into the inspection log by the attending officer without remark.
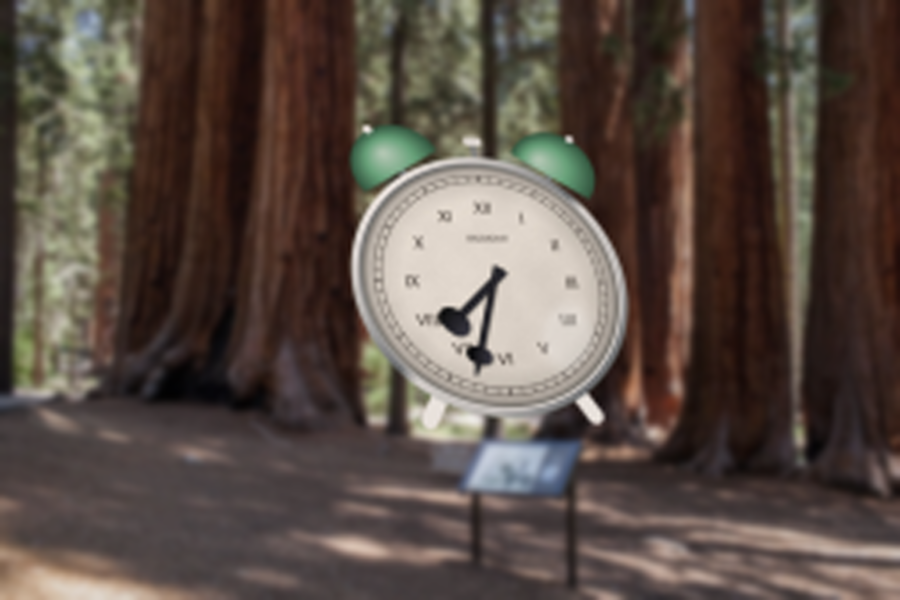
7:33
